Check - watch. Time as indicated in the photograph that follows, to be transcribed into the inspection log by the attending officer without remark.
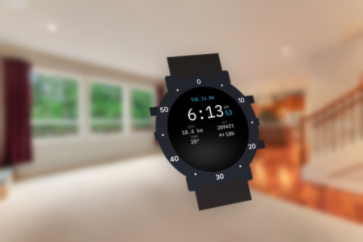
6:13
